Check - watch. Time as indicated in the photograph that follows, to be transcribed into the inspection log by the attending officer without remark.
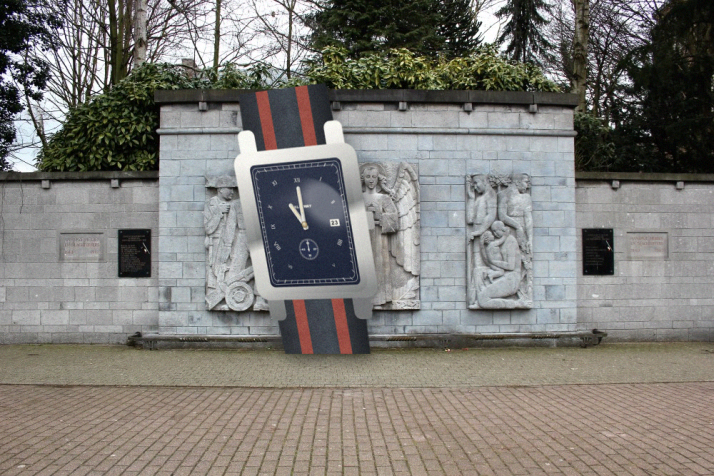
11:00
